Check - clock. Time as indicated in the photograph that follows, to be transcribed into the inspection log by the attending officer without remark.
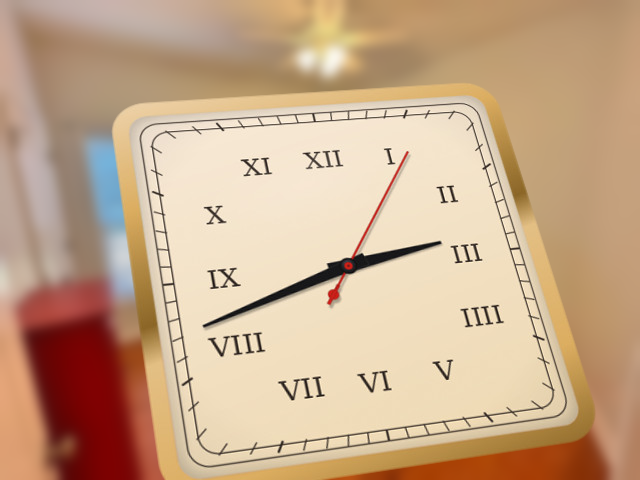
2:42:06
